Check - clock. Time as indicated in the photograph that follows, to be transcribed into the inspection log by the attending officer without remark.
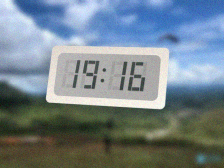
19:16
